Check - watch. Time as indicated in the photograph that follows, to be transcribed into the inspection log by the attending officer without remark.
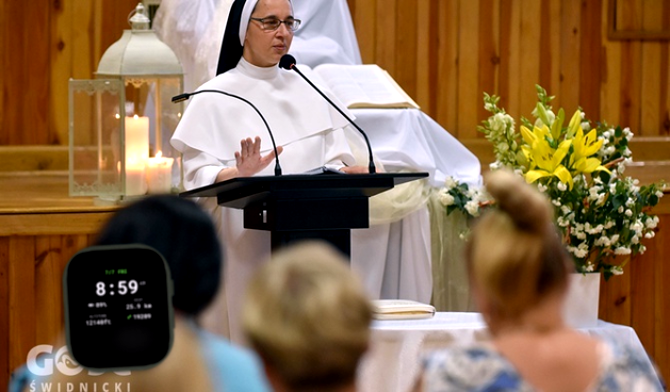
8:59
